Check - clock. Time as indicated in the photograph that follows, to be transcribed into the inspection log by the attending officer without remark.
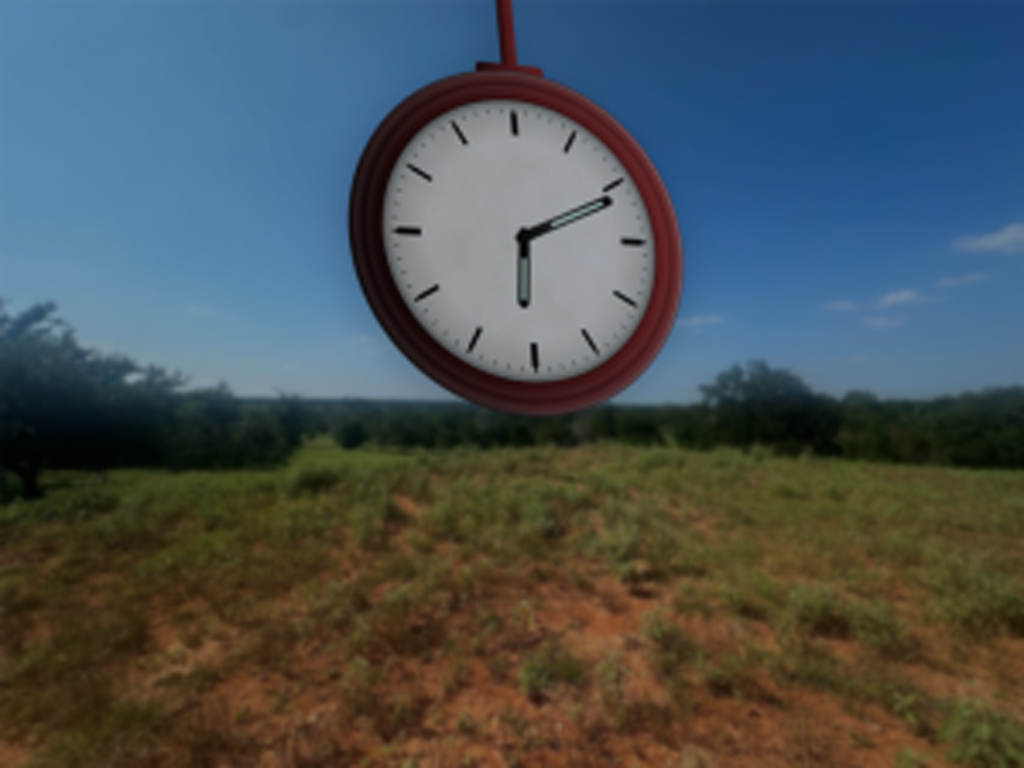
6:11
